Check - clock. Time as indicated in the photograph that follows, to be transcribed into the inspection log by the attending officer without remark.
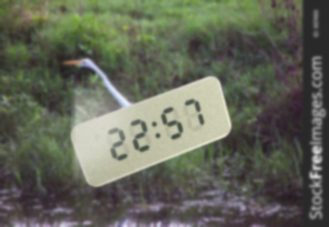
22:57
